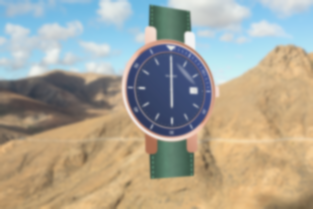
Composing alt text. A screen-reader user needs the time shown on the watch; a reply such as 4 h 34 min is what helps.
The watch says 6 h 00 min
